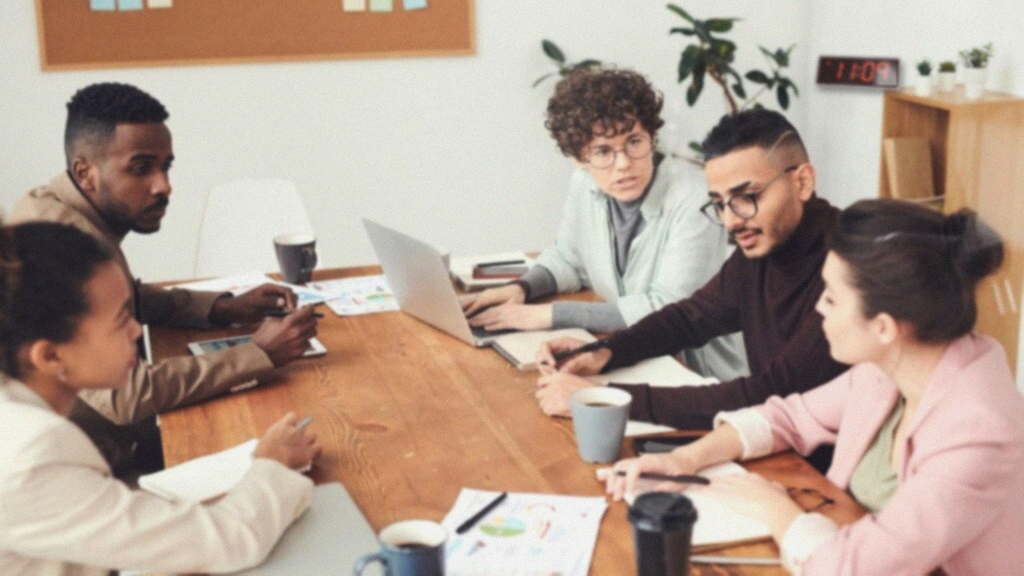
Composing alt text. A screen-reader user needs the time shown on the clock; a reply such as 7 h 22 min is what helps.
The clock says 11 h 09 min
